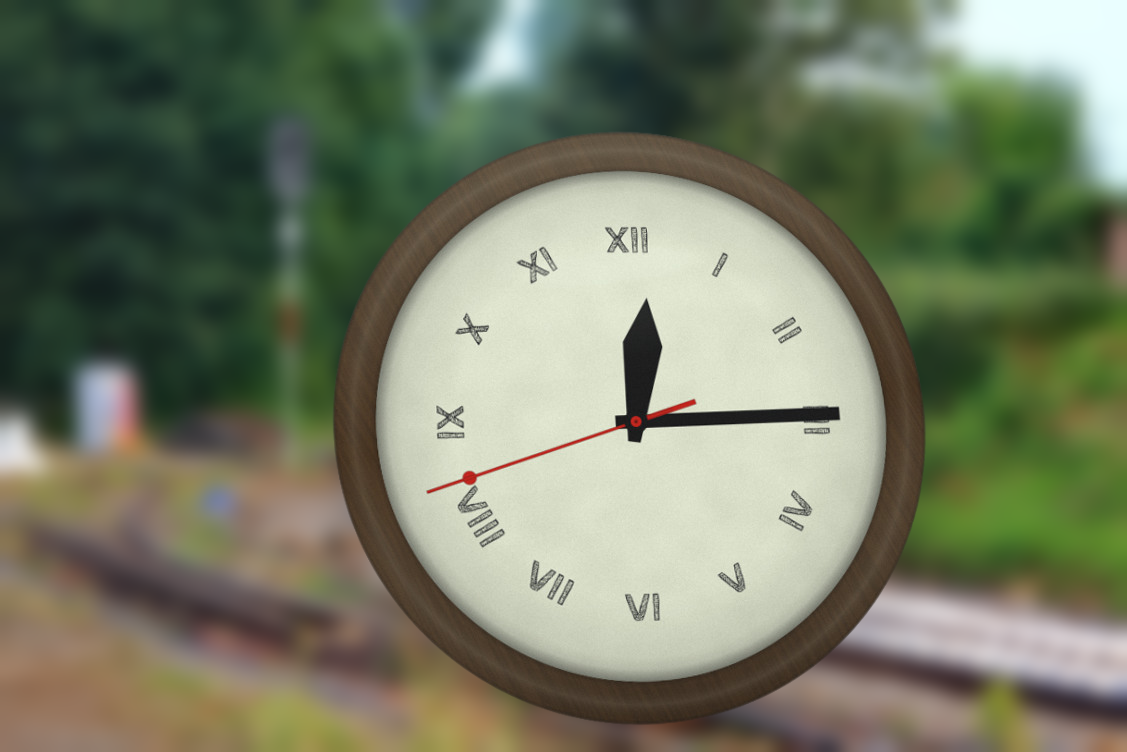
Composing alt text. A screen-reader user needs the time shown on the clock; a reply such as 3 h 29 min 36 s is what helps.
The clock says 12 h 14 min 42 s
